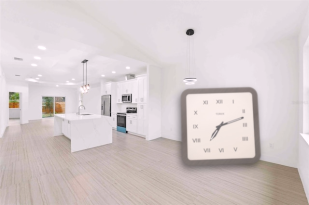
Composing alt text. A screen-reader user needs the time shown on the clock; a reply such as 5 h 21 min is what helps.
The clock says 7 h 12 min
